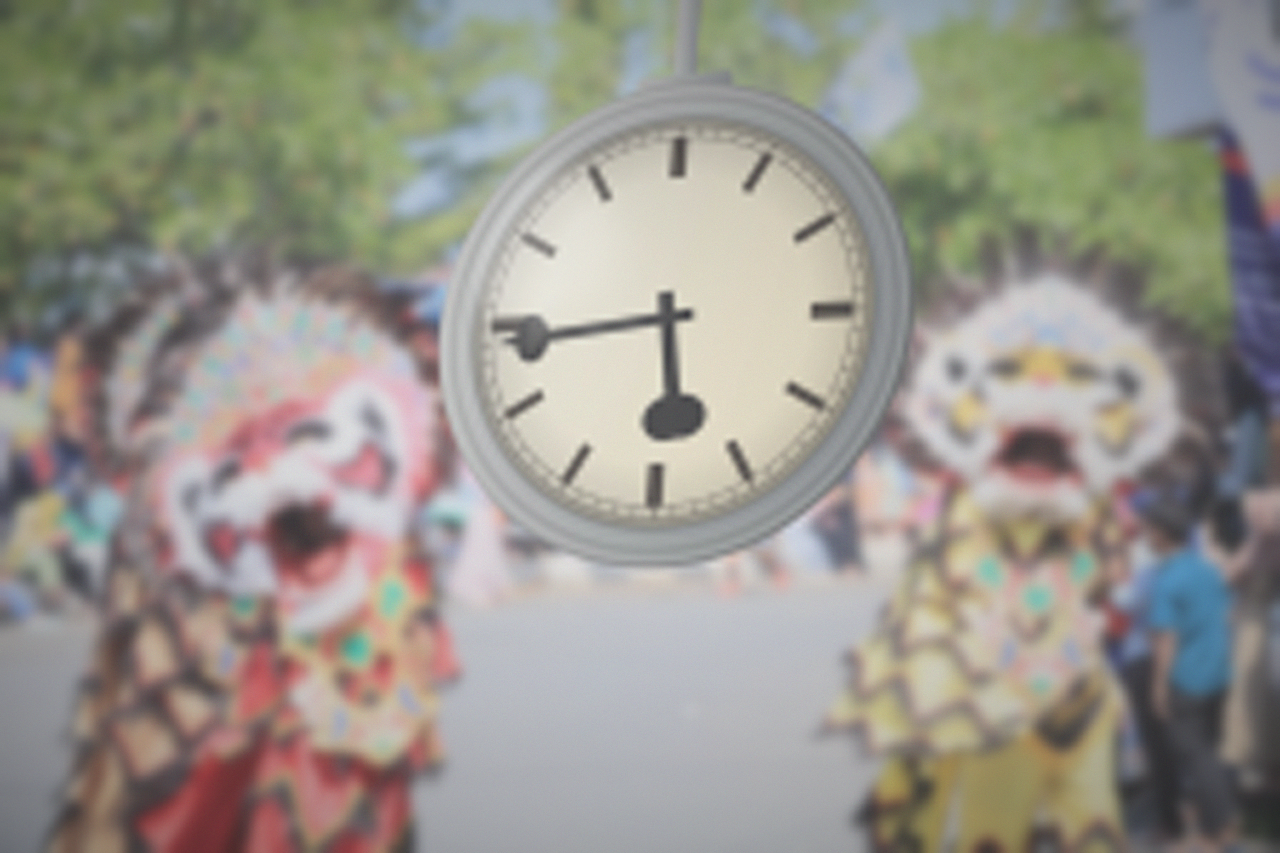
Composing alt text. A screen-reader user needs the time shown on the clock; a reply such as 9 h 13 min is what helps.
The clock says 5 h 44 min
